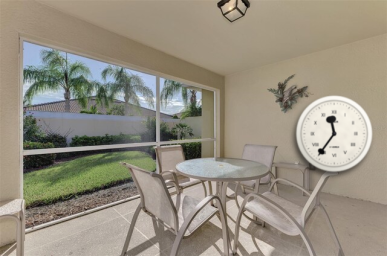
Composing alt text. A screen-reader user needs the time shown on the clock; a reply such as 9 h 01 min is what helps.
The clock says 11 h 36 min
